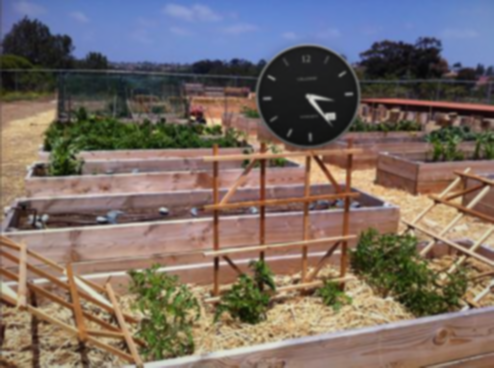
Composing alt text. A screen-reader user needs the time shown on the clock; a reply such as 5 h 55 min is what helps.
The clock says 3 h 24 min
